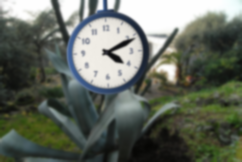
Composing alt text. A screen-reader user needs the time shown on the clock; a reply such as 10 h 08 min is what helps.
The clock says 4 h 11 min
